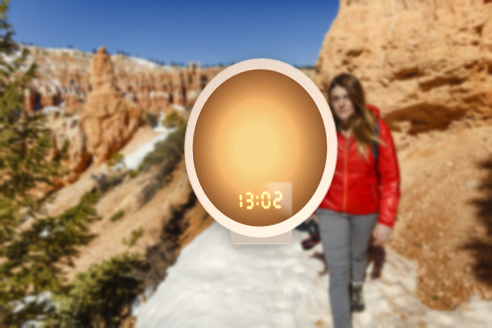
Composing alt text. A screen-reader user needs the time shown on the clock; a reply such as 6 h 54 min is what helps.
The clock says 13 h 02 min
